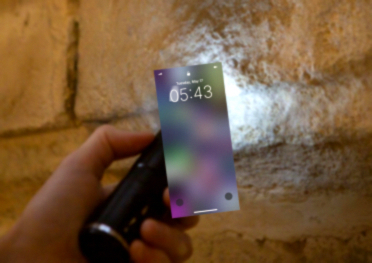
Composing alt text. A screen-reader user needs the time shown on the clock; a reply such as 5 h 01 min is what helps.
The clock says 5 h 43 min
